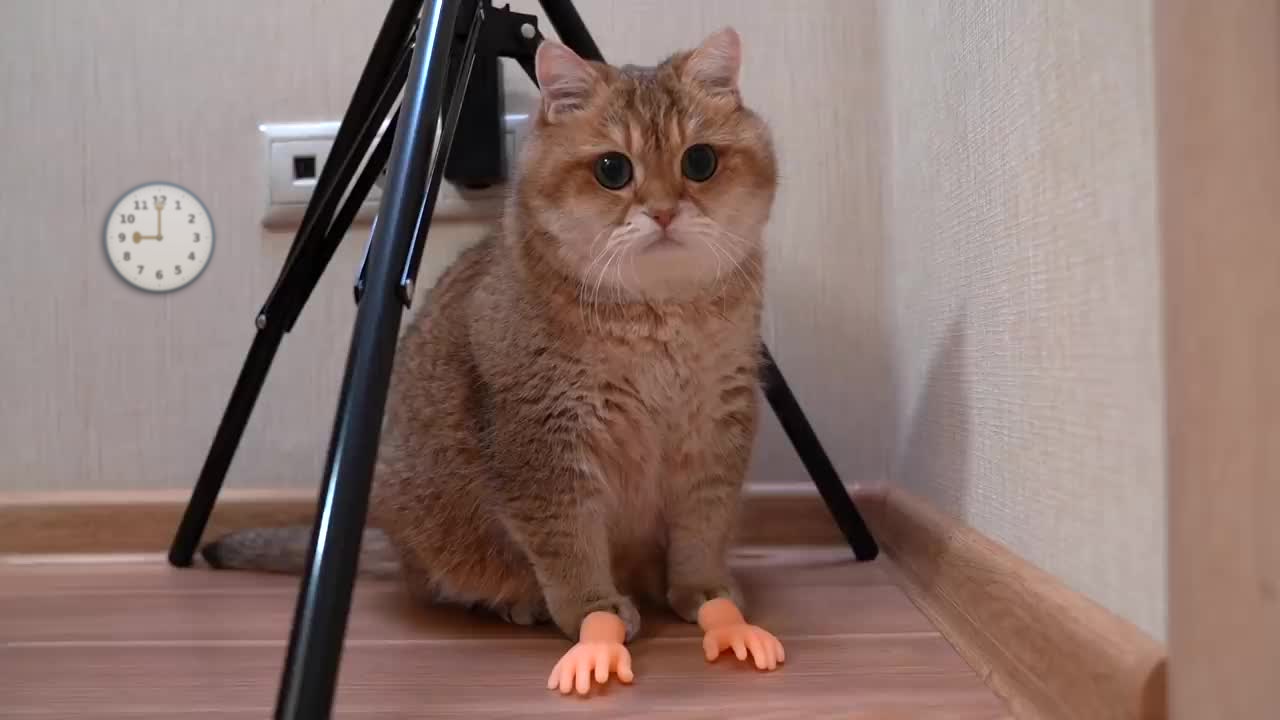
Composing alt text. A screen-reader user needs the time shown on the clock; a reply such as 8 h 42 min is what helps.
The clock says 9 h 00 min
